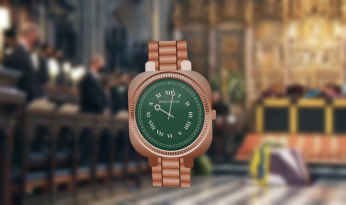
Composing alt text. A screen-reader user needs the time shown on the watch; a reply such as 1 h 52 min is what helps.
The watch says 10 h 02 min
